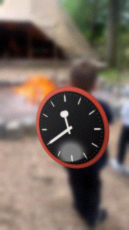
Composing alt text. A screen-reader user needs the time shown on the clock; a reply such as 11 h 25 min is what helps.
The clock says 11 h 40 min
